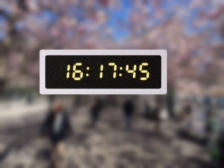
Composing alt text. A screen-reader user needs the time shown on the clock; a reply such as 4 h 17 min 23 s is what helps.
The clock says 16 h 17 min 45 s
